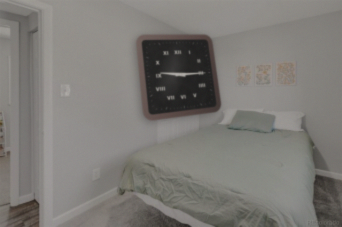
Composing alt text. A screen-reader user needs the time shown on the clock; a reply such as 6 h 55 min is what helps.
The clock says 9 h 15 min
